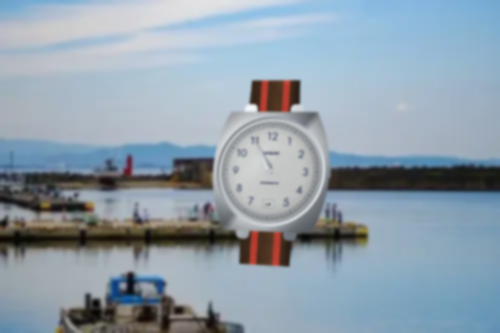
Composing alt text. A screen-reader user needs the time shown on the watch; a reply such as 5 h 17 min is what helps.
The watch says 10 h 55 min
